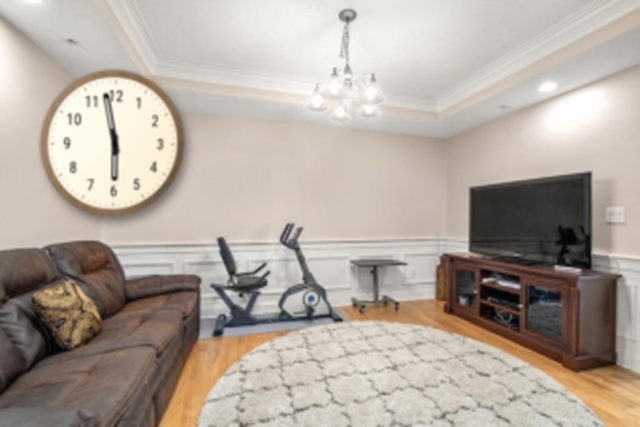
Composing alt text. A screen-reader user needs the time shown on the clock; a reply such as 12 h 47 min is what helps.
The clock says 5 h 58 min
